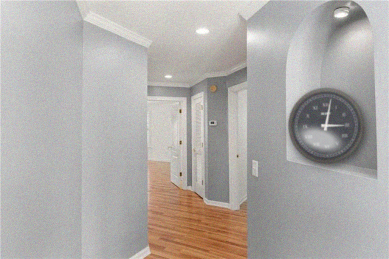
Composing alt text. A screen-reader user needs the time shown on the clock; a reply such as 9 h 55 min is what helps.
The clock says 3 h 02 min
